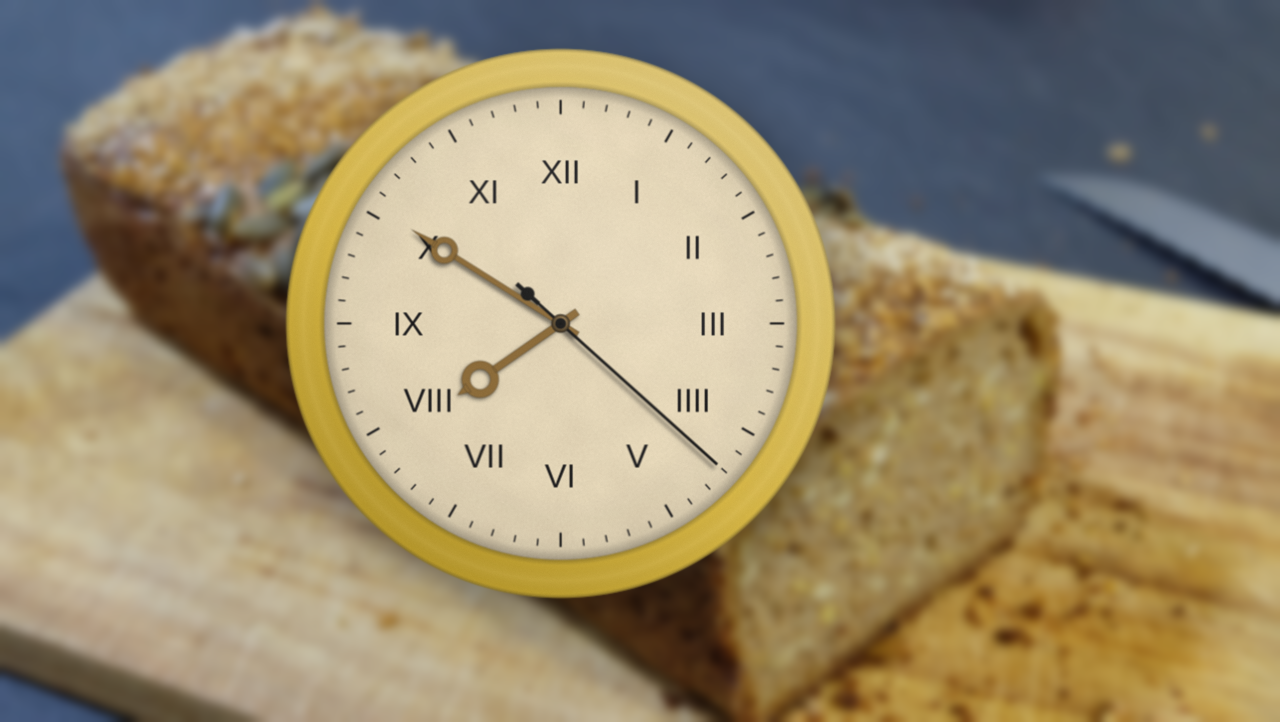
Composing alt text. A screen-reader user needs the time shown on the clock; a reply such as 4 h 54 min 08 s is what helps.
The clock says 7 h 50 min 22 s
